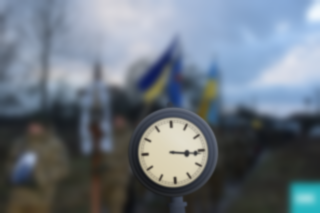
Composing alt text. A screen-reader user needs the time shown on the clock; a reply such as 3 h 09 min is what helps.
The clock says 3 h 16 min
